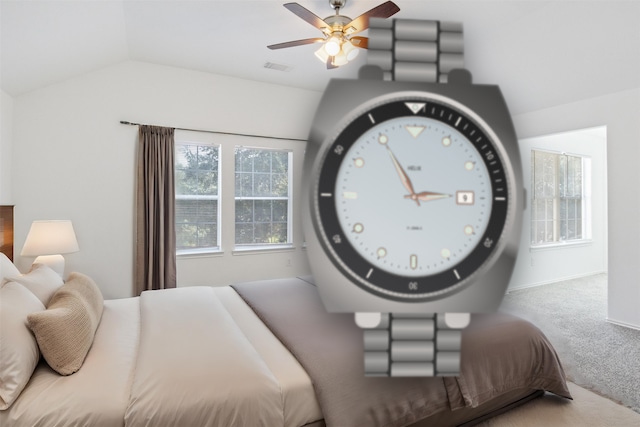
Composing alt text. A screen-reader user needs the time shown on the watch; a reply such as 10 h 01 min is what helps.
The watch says 2 h 55 min
